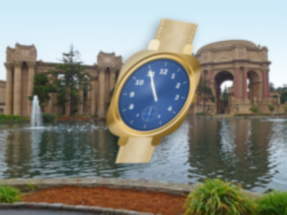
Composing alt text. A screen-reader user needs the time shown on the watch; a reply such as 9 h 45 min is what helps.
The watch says 10 h 55 min
